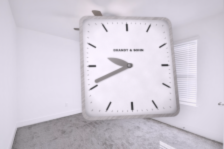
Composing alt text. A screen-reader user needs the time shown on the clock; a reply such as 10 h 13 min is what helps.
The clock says 9 h 41 min
